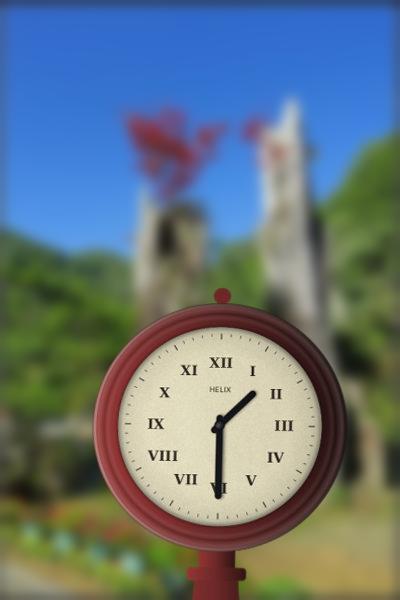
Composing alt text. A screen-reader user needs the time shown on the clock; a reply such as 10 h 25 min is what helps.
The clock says 1 h 30 min
